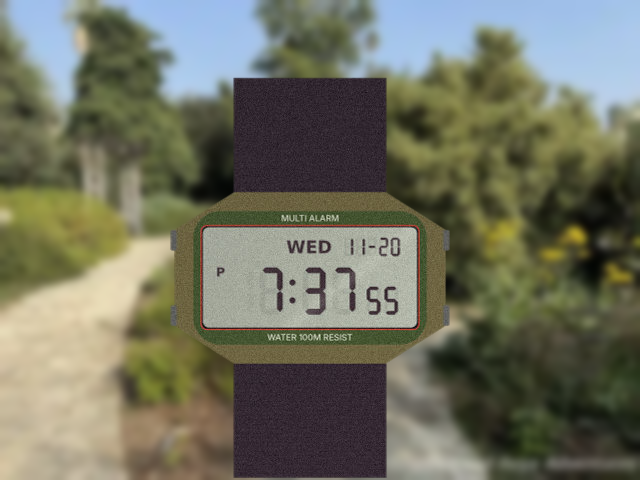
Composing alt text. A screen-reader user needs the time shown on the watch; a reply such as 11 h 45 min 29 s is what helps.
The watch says 7 h 37 min 55 s
